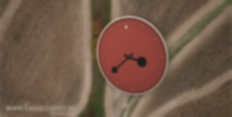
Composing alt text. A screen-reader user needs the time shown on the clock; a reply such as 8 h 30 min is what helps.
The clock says 3 h 39 min
